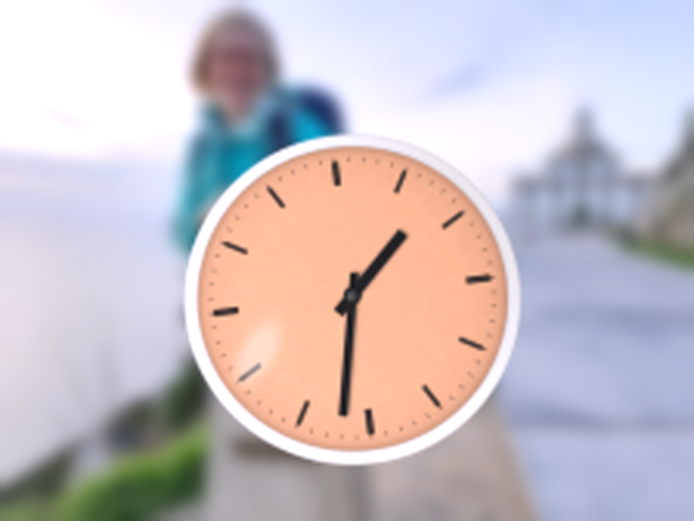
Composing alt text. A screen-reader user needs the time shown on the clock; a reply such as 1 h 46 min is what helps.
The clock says 1 h 32 min
